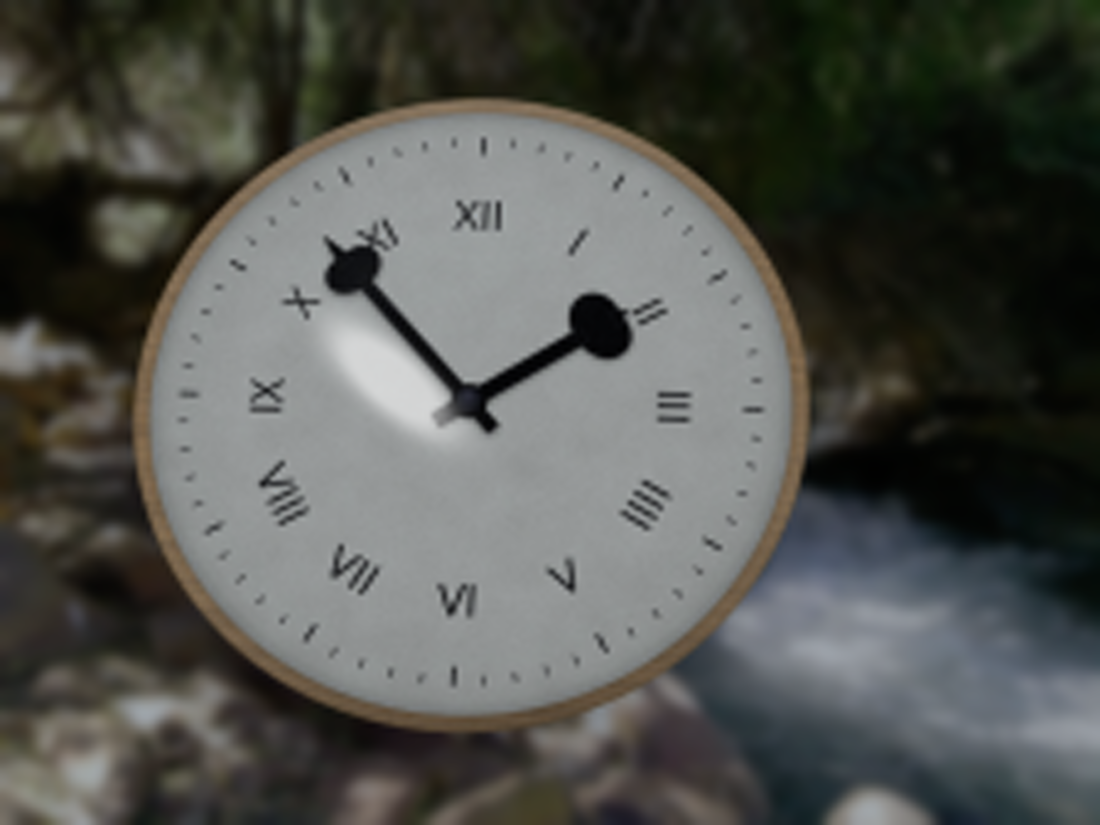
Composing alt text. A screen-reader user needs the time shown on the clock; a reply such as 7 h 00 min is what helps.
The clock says 1 h 53 min
